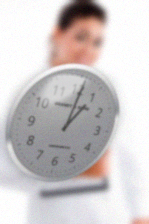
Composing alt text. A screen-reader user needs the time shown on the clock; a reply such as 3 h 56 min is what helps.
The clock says 1 h 01 min
